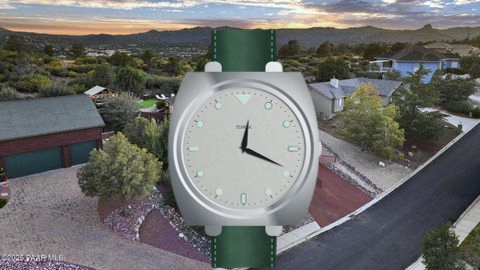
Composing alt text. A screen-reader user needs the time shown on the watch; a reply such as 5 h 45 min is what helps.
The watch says 12 h 19 min
